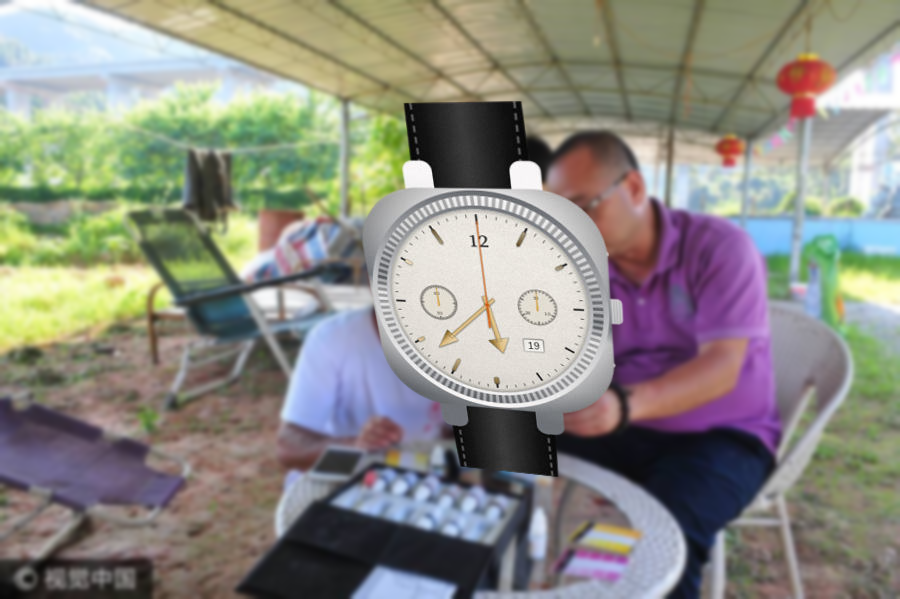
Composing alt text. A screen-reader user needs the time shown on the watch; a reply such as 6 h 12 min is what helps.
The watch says 5 h 38 min
